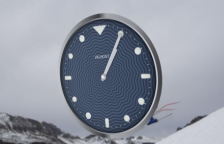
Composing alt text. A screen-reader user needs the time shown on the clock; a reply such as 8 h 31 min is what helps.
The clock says 1 h 05 min
